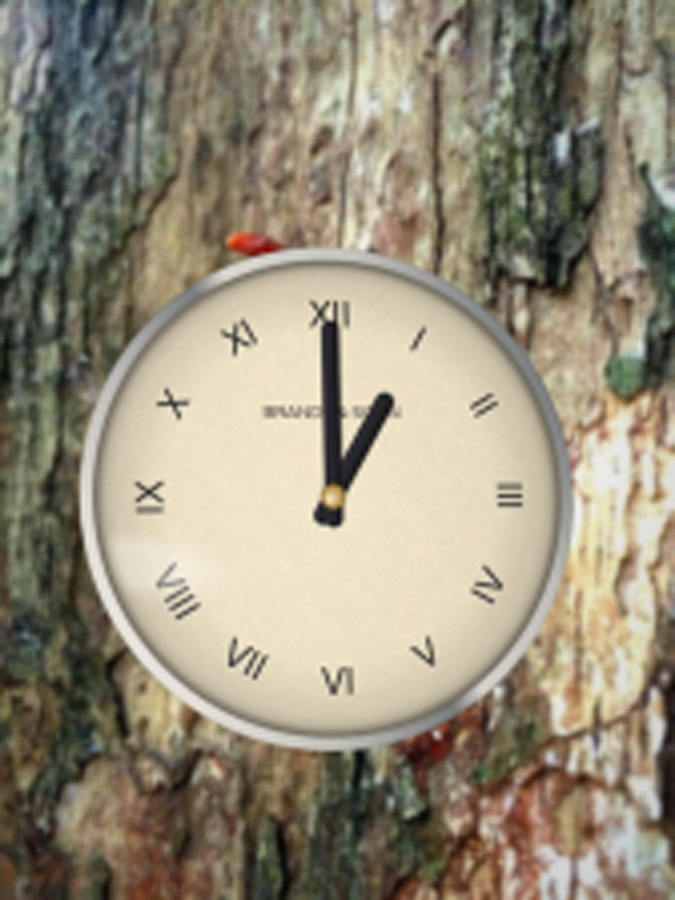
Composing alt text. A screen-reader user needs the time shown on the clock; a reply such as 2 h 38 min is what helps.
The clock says 1 h 00 min
